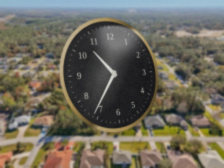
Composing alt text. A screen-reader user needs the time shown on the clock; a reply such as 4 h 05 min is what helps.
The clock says 10 h 36 min
